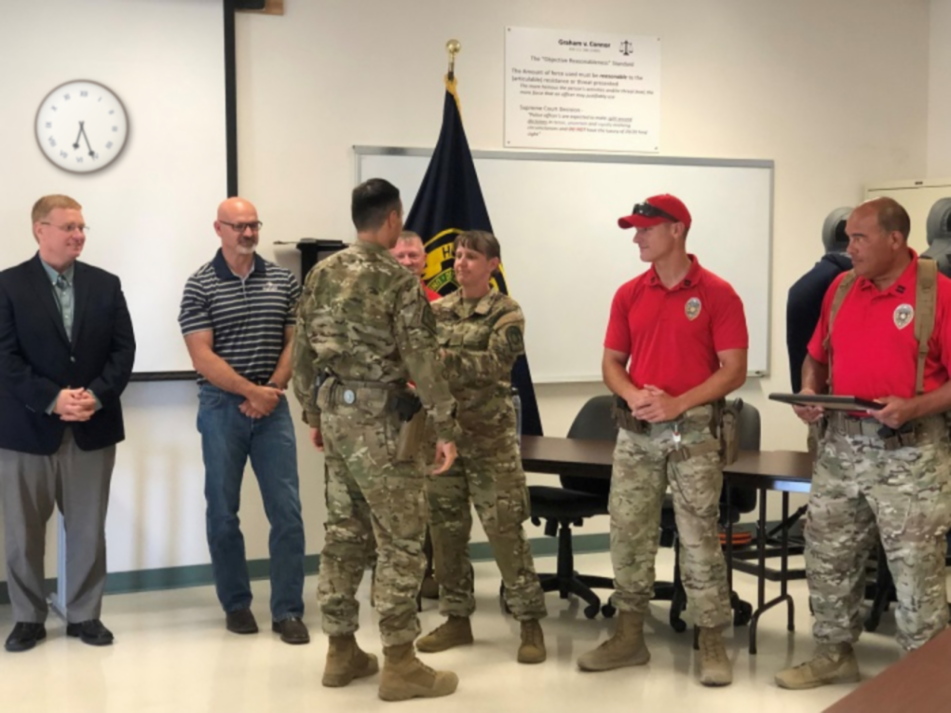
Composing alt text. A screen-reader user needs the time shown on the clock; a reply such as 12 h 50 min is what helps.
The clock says 6 h 26 min
